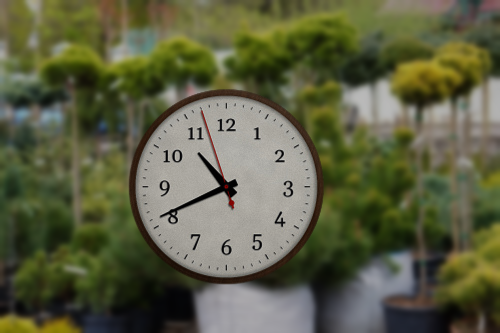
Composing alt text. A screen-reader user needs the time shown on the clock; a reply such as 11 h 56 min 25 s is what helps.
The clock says 10 h 40 min 57 s
